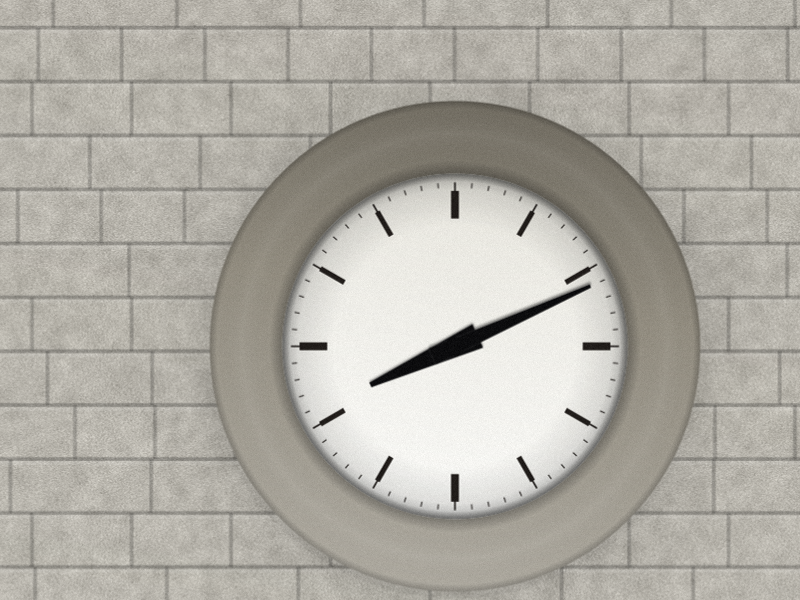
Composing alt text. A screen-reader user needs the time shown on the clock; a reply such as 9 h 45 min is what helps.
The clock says 8 h 11 min
